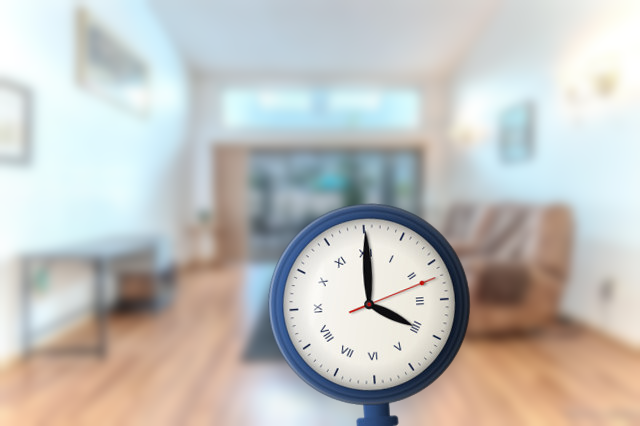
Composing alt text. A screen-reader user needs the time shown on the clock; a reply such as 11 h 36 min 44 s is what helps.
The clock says 4 h 00 min 12 s
